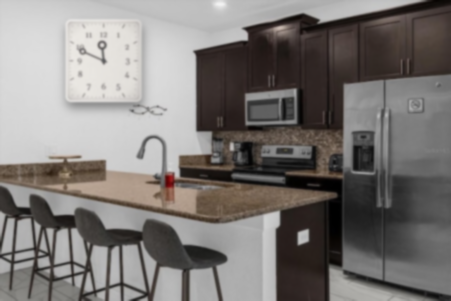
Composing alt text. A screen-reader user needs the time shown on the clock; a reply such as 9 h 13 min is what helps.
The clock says 11 h 49 min
